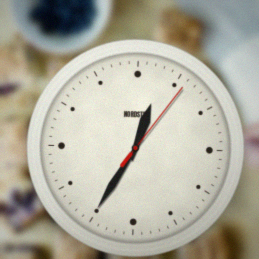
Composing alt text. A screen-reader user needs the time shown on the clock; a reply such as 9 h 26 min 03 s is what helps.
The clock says 12 h 35 min 06 s
